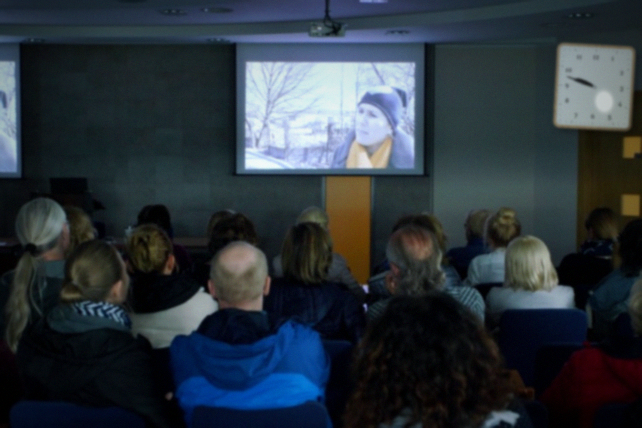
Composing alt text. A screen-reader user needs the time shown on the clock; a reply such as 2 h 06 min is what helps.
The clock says 9 h 48 min
